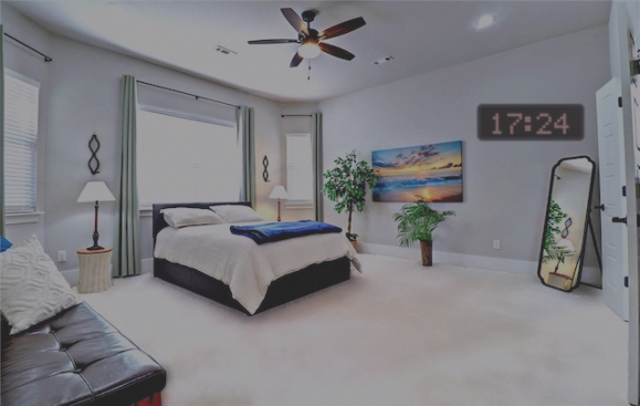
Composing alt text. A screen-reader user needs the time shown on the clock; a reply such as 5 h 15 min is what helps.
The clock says 17 h 24 min
